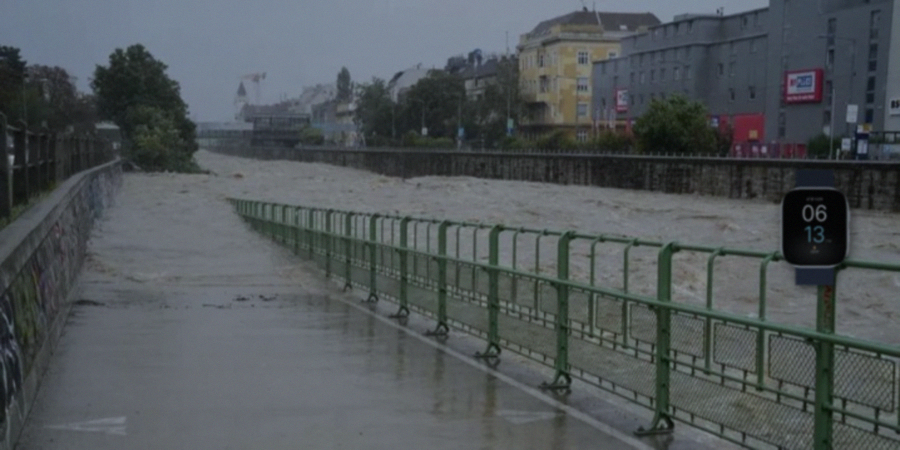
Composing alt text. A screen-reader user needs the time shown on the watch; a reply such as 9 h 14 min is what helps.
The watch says 6 h 13 min
